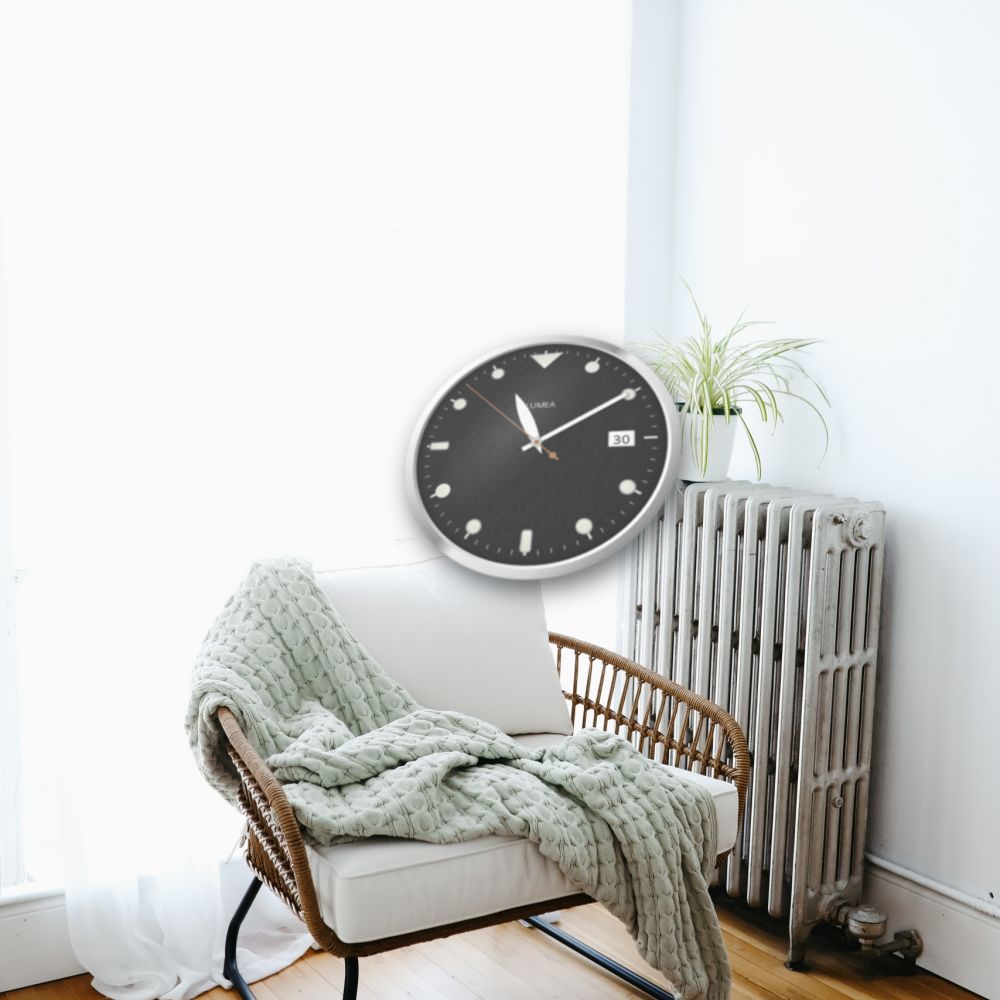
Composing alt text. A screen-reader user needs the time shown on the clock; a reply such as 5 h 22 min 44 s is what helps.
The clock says 11 h 09 min 52 s
